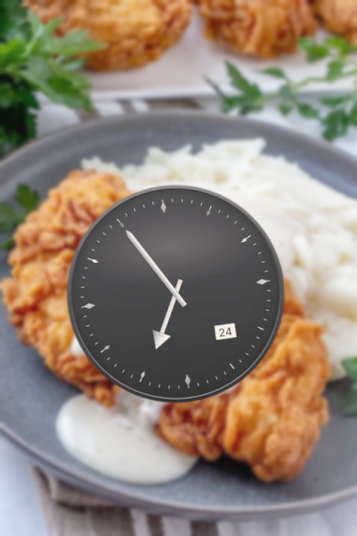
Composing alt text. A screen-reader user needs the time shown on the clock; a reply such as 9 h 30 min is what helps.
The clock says 6 h 55 min
